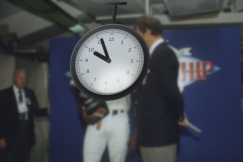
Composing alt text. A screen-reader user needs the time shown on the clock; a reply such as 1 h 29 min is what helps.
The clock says 9 h 56 min
